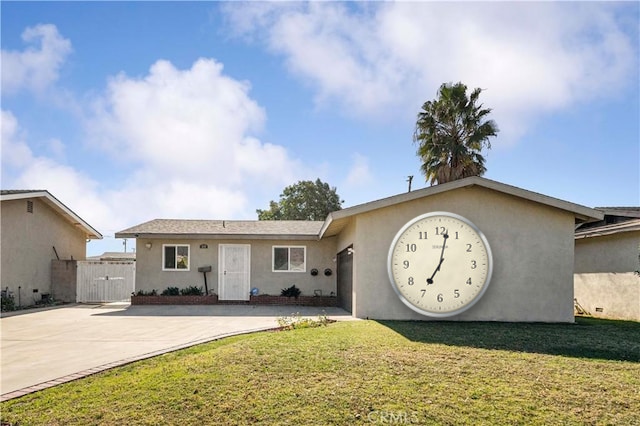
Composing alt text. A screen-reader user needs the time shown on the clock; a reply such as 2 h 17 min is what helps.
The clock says 7 h 02 min
